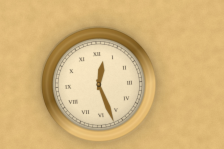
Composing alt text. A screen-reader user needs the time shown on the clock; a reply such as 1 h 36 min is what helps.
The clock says 12 h 27 min
